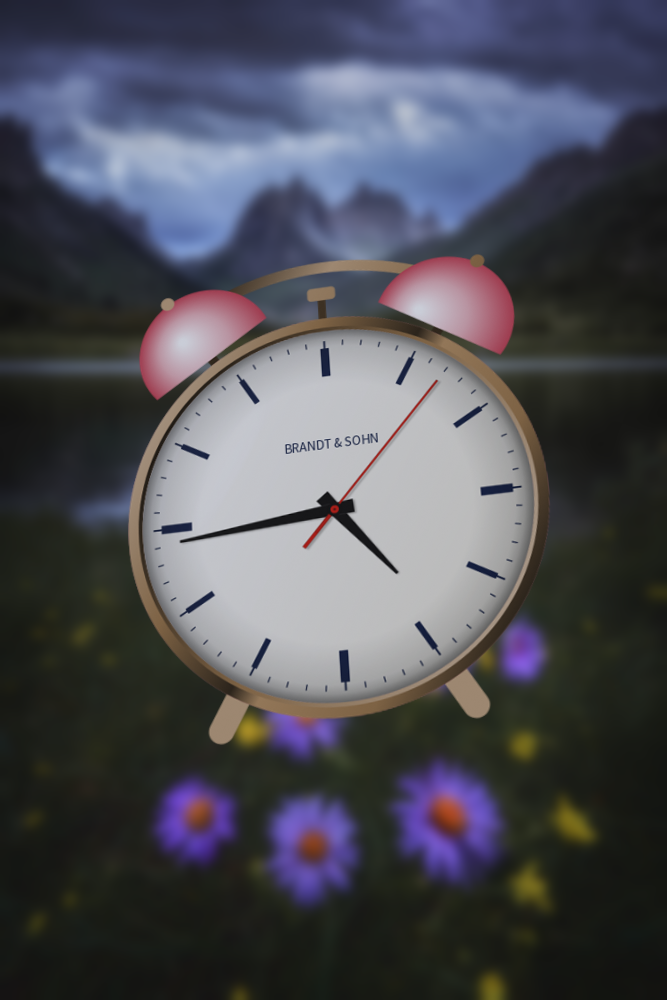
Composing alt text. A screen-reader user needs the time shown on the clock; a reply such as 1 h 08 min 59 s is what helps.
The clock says 4 h 44 min 07 s
